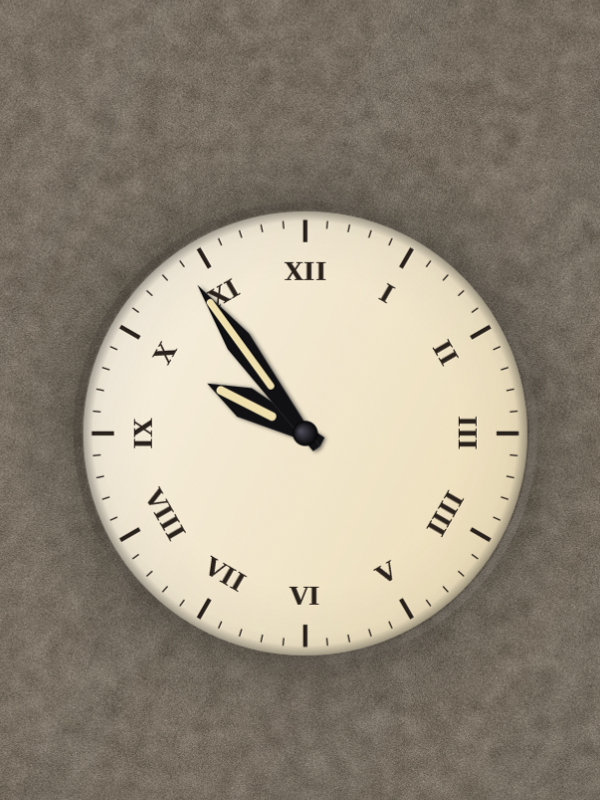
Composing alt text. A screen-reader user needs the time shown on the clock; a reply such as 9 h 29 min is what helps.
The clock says 9 h 54 min
